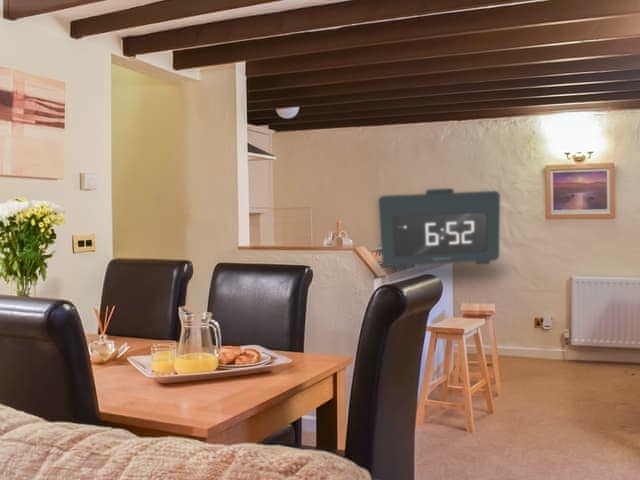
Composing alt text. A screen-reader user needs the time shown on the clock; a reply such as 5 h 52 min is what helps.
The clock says 6 h 52 min
